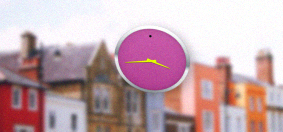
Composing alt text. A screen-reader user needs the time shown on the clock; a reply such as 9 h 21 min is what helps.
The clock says 3 h 44 min
